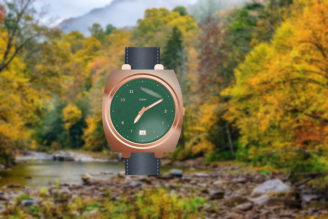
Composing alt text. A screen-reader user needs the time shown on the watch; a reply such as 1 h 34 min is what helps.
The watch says 7 h 10 min
